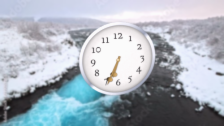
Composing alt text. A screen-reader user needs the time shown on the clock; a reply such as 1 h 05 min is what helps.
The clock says 6 h 34 min
